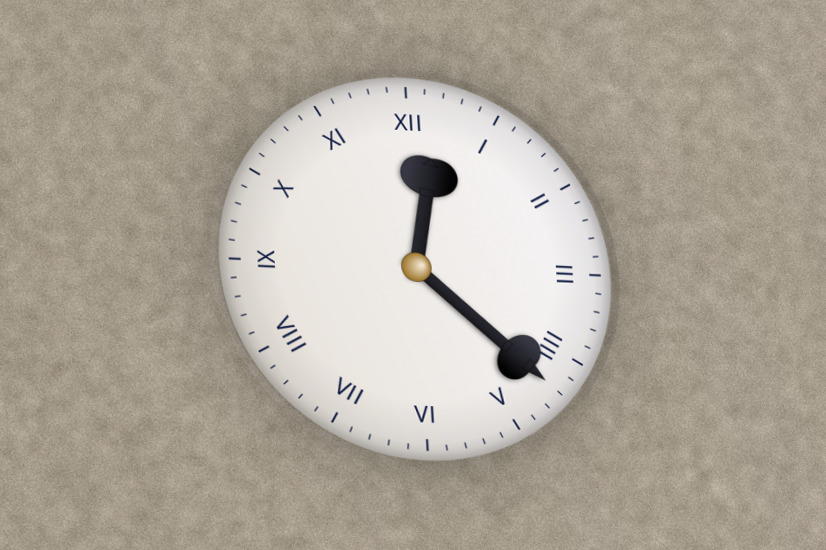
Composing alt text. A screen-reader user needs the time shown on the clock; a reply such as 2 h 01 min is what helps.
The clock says 12 h 22 min
